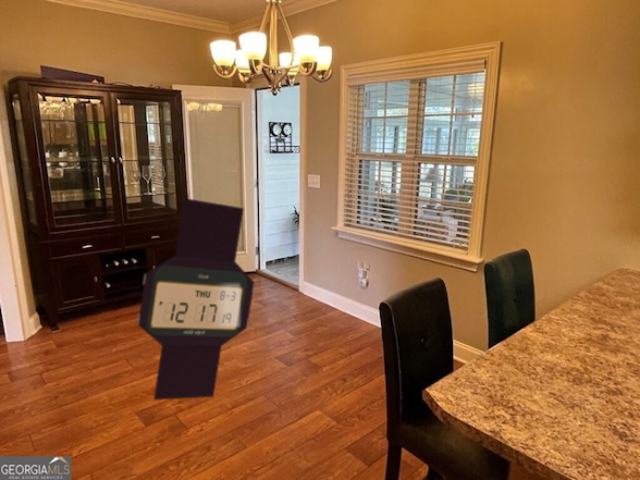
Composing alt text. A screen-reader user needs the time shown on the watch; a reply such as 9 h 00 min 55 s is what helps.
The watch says 12 h 17 min 19 s
